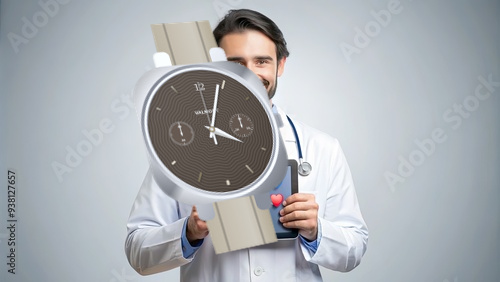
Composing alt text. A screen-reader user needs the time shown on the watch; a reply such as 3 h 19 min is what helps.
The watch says 4 h 04 min
